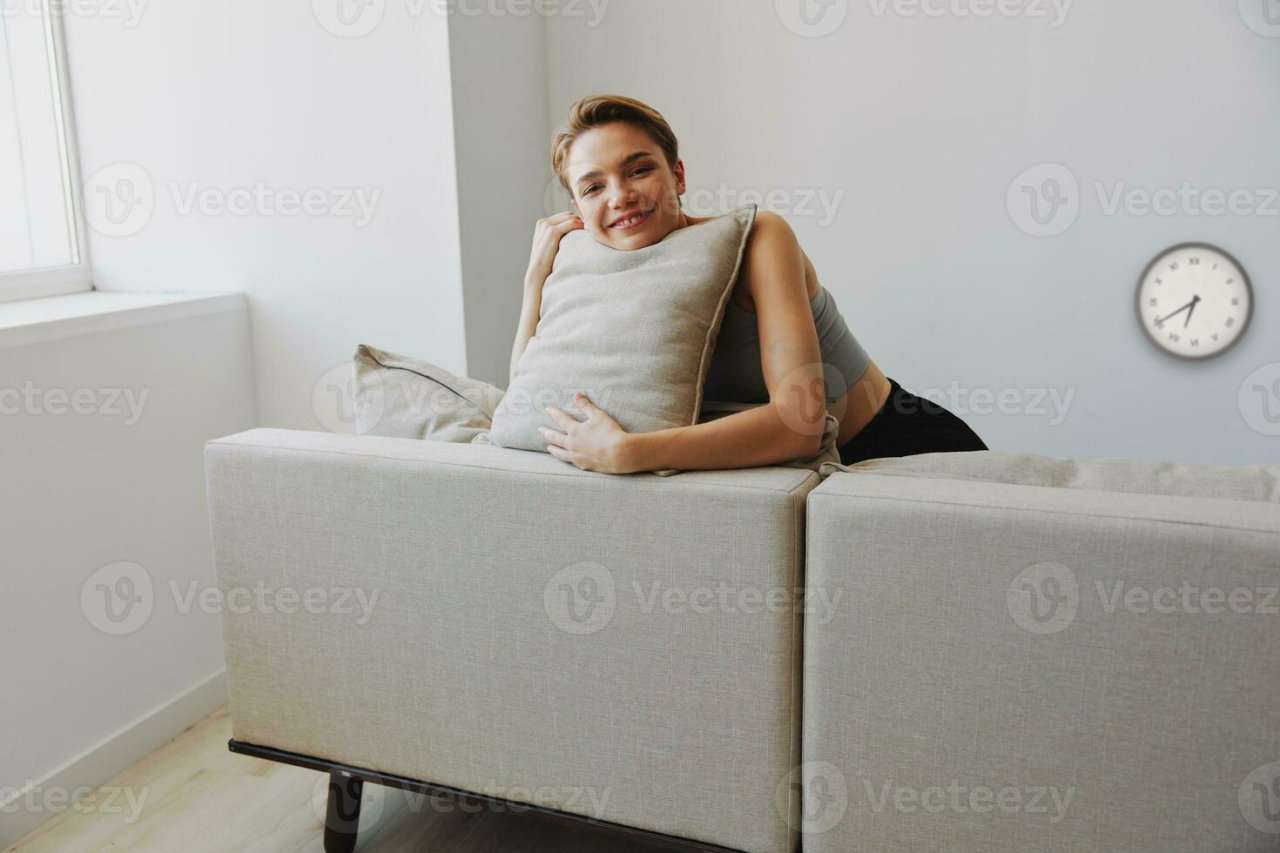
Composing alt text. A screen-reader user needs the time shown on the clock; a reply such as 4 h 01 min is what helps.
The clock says 6 h 40 min
